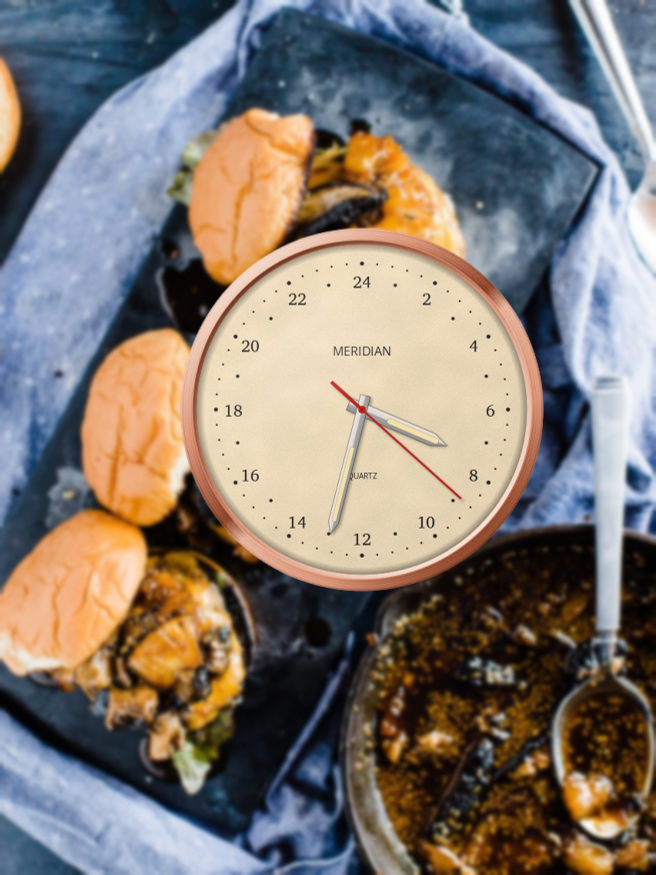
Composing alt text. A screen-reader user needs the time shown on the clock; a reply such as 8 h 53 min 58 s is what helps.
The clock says 7 h 32 min 22 s
